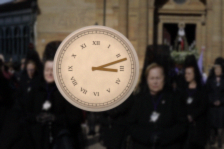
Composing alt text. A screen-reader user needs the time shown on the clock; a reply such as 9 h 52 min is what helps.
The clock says 3 h 12 min
